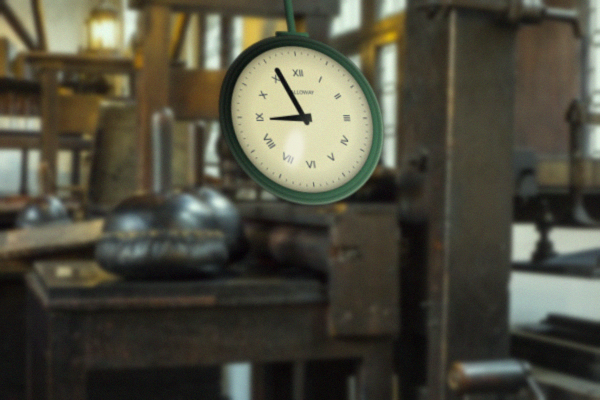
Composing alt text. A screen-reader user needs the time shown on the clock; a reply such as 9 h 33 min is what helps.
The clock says 8 h 56 min
